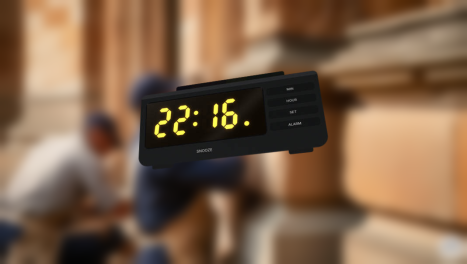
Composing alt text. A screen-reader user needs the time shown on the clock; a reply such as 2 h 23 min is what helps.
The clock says 22 h 16 min
